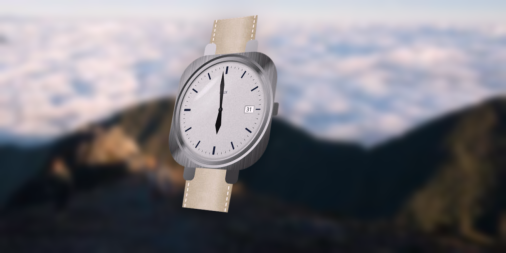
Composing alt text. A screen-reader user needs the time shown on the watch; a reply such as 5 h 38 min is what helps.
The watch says 5 h 59 min
